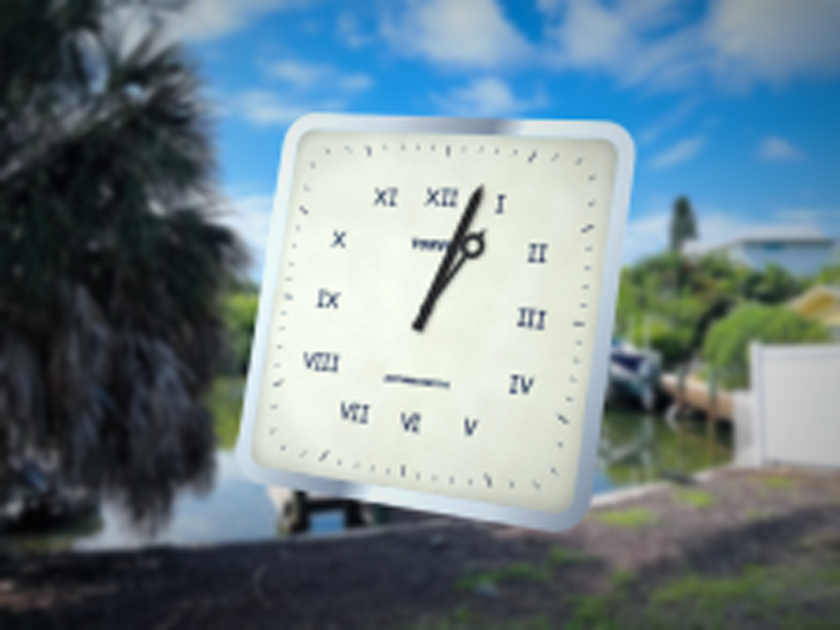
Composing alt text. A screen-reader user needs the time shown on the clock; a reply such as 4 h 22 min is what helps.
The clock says 1 h 03 min
